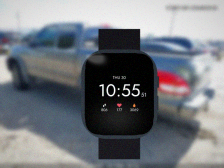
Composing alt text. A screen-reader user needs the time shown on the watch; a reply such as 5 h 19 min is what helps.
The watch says 10 h 55 min
